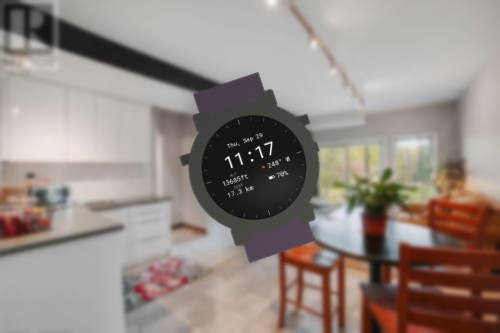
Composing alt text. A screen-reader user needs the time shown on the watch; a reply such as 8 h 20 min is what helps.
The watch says 11 h 17 min
